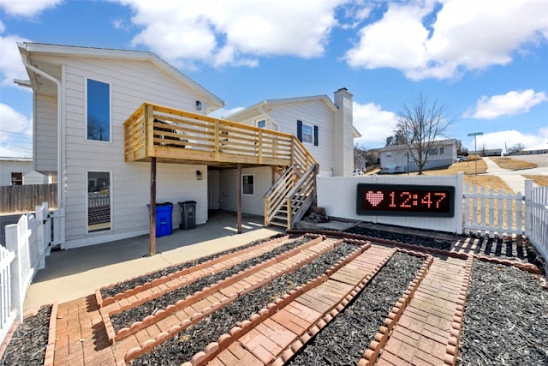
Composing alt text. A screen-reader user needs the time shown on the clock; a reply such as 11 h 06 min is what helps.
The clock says 12 h 47 min
